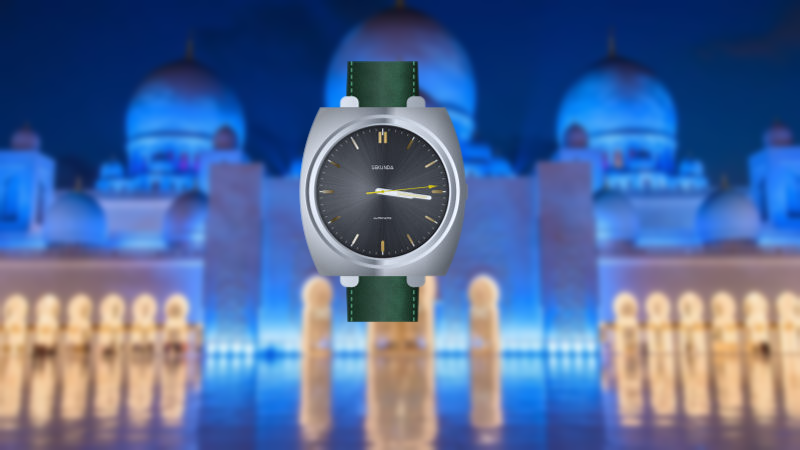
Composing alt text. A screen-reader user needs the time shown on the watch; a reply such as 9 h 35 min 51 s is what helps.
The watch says 3 h 16 min 14 s
